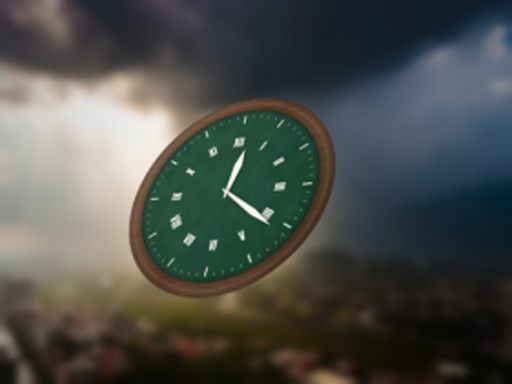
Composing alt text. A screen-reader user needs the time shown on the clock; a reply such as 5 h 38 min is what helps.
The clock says 12 h 21 min
